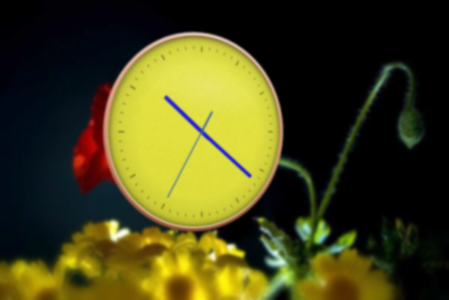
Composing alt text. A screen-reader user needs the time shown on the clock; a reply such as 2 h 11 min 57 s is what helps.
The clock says 10 h 21 min 35 s
